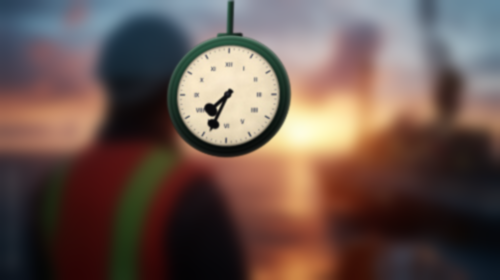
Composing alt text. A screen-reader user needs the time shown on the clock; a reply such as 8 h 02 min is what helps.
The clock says 7 h 34 min
